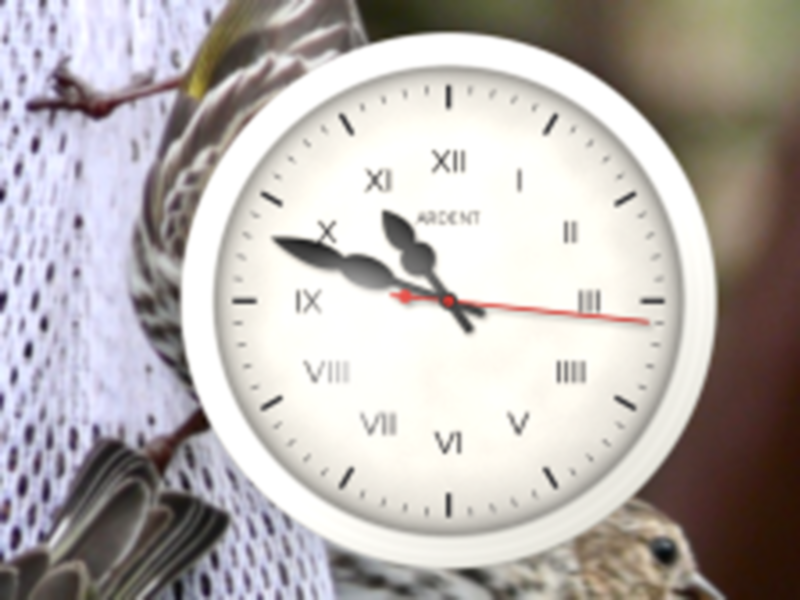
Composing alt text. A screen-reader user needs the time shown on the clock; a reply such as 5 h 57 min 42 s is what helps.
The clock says 10 h 48 min 16 s
